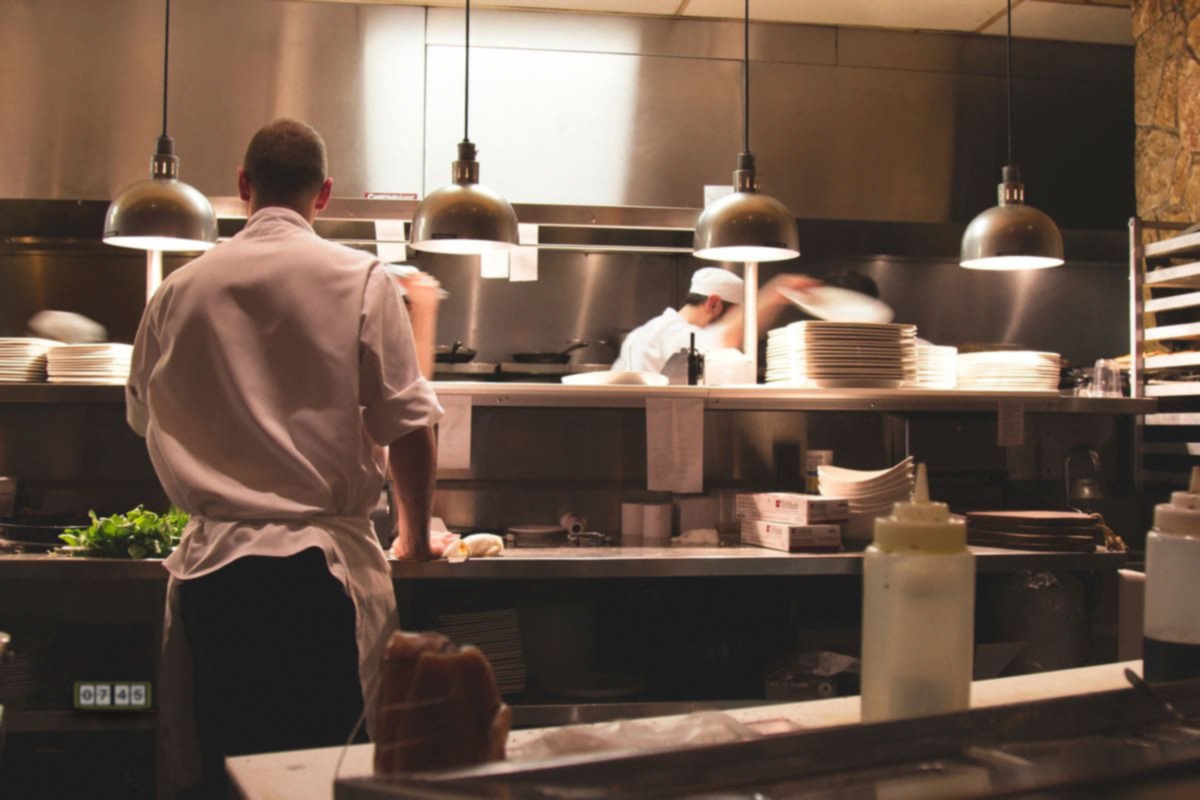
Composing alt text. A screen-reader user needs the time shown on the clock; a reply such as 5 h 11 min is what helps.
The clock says 7 h 45 min
